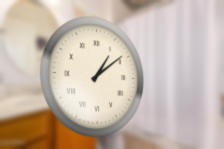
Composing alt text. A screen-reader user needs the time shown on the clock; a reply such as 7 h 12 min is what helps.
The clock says 1 h 09 min
